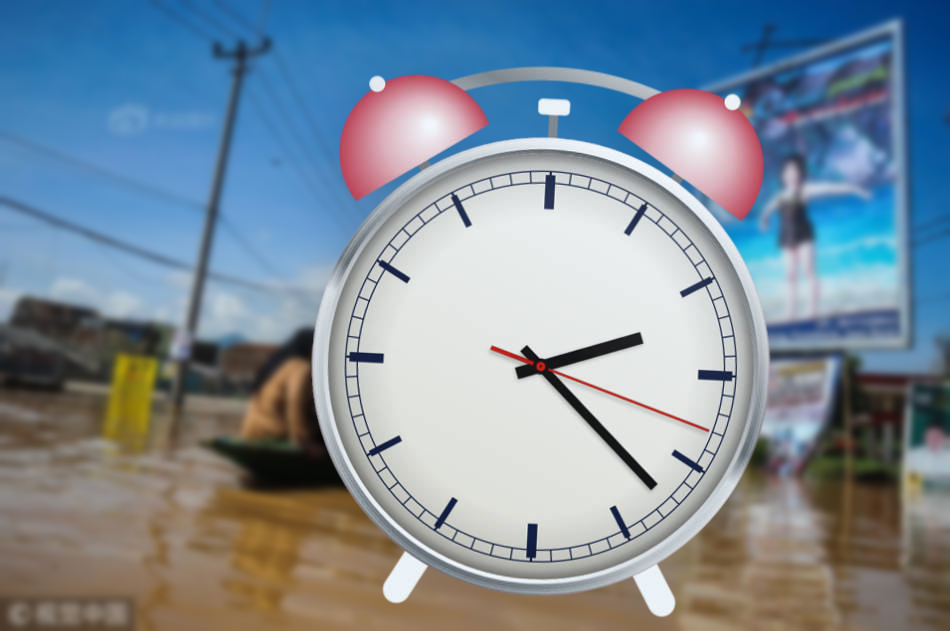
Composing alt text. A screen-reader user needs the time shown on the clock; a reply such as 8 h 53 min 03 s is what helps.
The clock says 2 h 22 min 18 s
